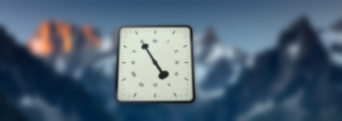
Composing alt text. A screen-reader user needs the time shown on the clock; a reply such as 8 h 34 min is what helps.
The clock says 4 h 55 min
